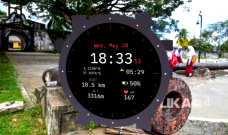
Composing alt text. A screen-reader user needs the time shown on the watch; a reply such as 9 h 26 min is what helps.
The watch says 18 h 33 min
